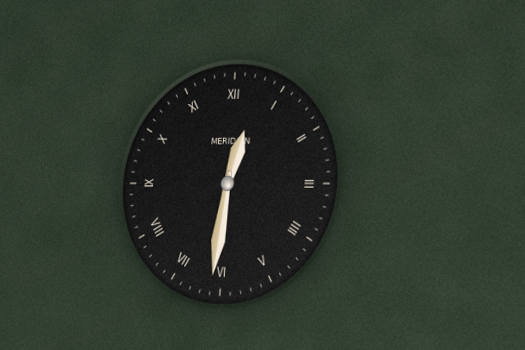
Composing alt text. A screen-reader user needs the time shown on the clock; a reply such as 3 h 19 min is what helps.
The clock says 12 h 31 min
